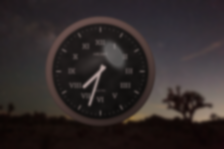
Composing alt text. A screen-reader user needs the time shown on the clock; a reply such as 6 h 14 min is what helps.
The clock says 7 h 33 min
